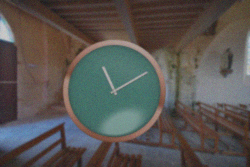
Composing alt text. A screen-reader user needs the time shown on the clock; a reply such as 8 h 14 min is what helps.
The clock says 11 h 10 min
